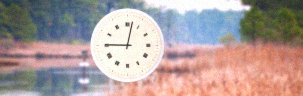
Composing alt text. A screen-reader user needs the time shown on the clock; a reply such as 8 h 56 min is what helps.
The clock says 9 h 02 min
